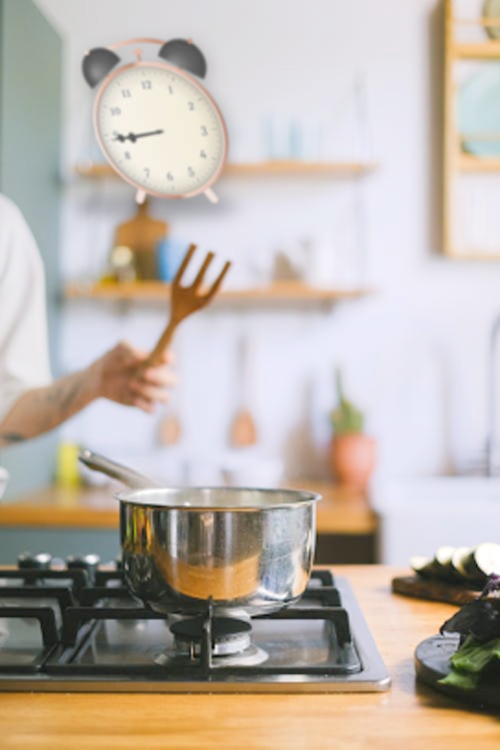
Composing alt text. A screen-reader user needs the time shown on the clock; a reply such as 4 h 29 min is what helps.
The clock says 8 h 44 min
